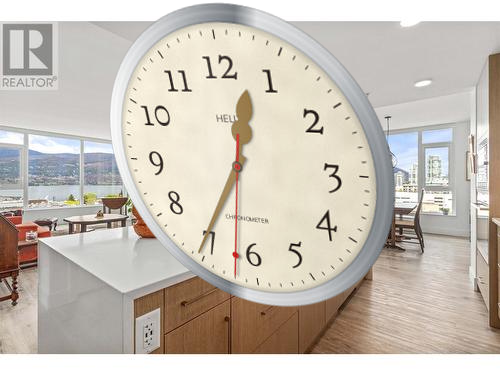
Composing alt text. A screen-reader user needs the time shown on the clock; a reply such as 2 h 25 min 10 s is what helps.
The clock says 12 h 35 min 32 s
